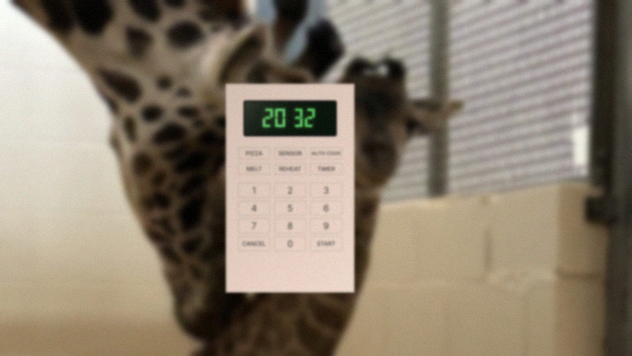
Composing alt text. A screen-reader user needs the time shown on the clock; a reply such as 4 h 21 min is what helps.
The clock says 20 h 32 min
